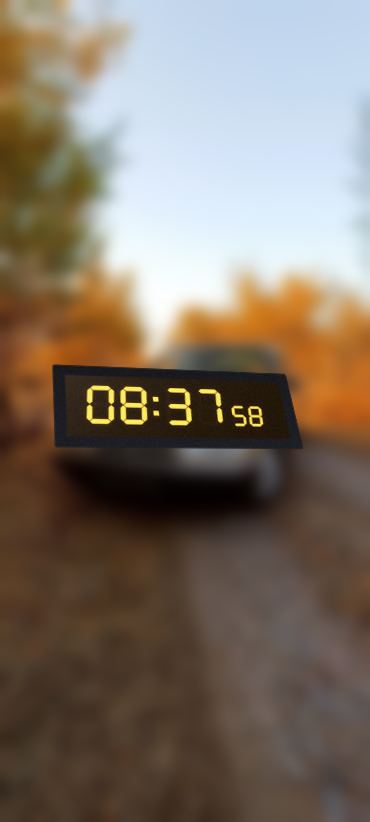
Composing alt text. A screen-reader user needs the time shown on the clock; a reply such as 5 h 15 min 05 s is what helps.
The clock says 8 h 37 min 58 s
